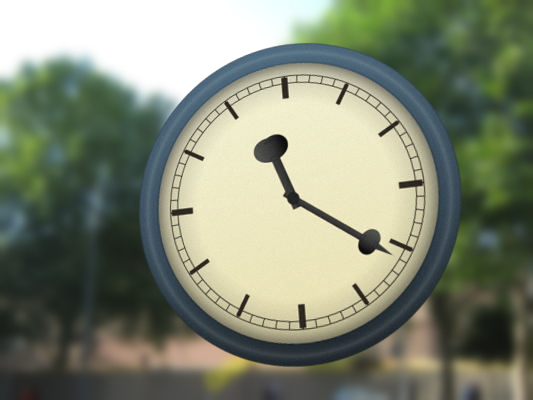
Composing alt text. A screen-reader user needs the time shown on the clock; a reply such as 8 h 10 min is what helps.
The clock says 11 h 21 min
